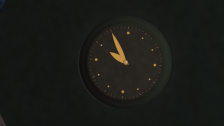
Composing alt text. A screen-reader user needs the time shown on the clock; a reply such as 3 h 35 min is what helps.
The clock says 9 h 55 min
